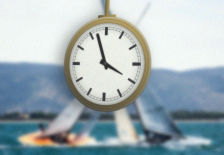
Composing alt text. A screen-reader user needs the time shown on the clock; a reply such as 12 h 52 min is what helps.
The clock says 3 h 57 min
